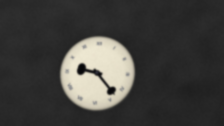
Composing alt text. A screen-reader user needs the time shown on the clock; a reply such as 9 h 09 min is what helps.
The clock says 9 h 23 min
